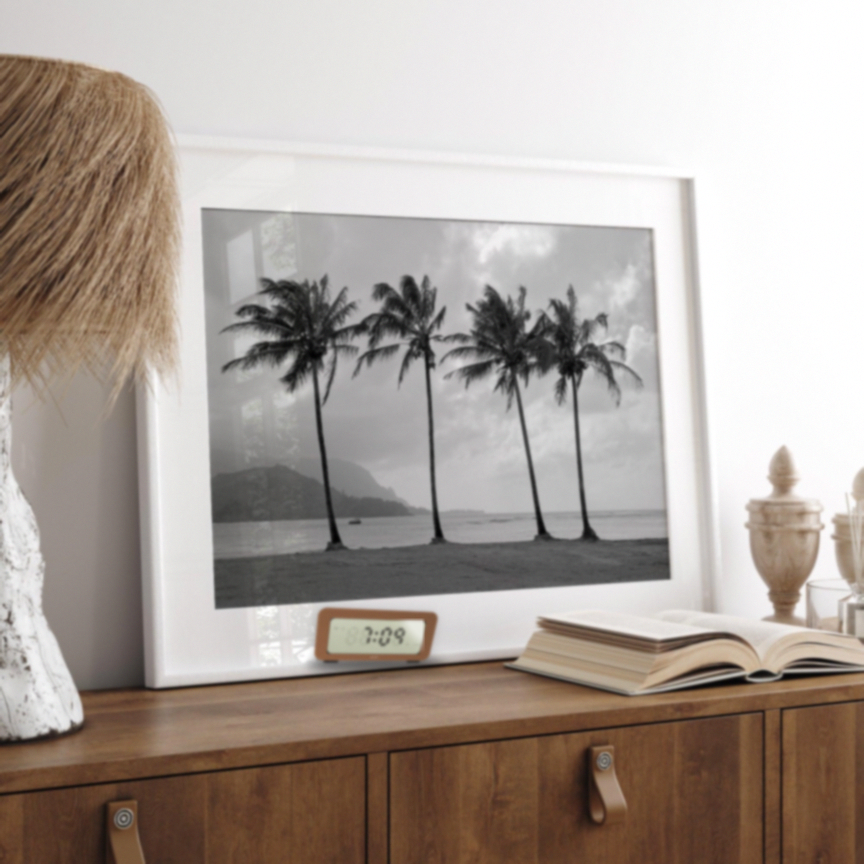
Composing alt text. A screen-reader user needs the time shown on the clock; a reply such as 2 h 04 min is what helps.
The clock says 7 h 09 min
